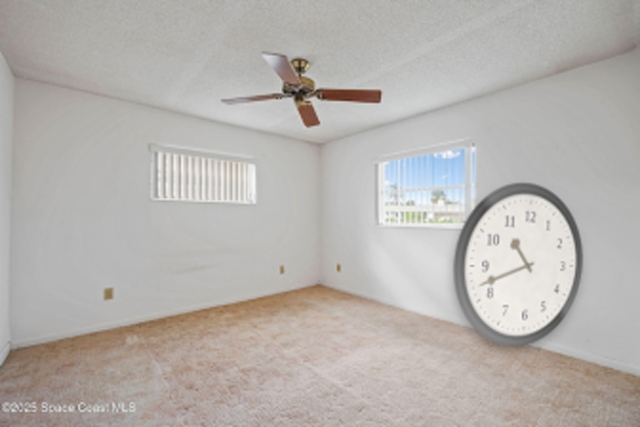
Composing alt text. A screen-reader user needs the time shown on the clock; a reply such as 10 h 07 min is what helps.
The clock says 10 h 42 min
